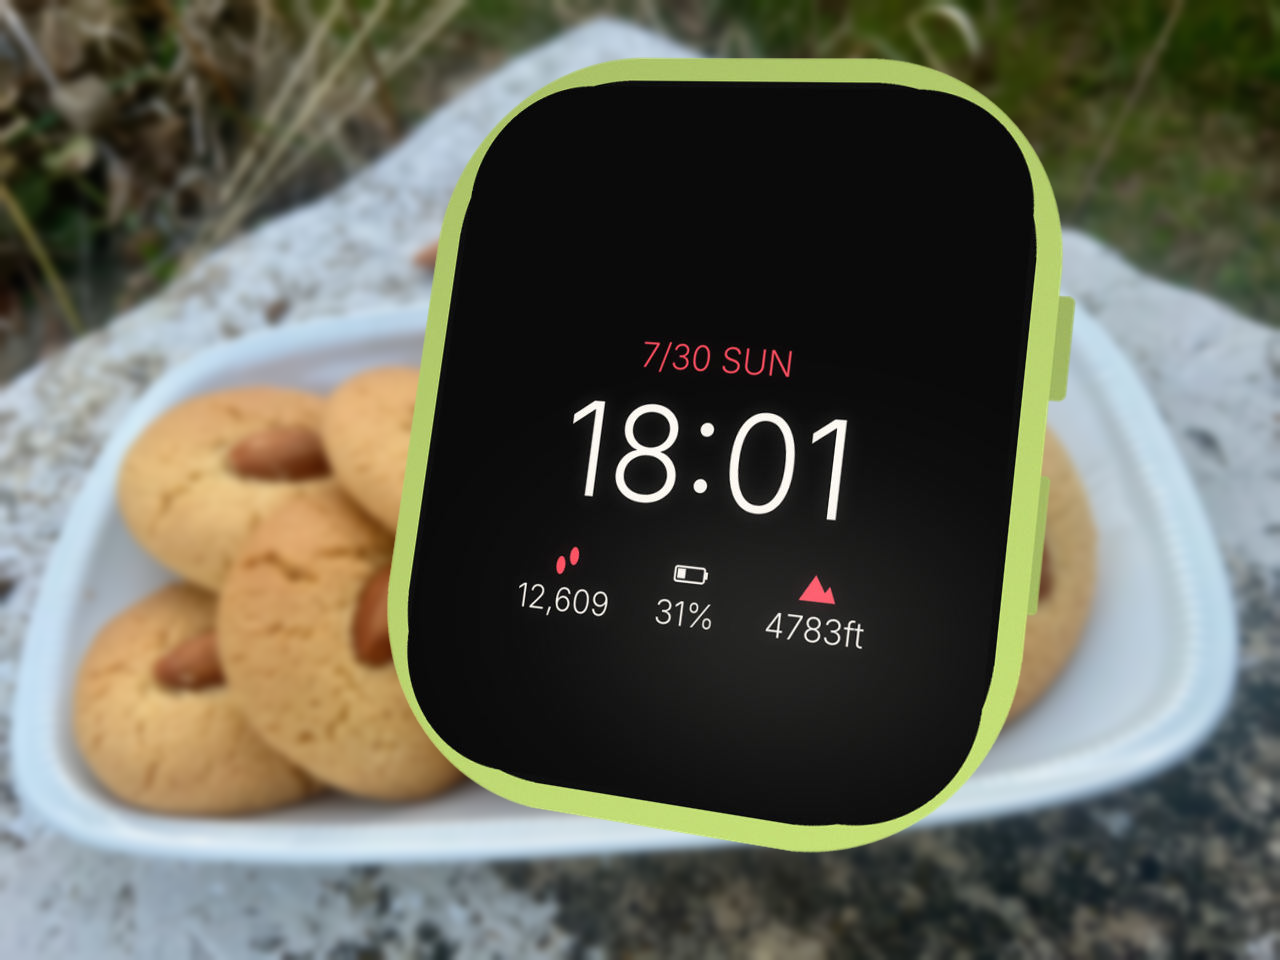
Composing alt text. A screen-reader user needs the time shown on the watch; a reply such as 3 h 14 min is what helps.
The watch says 18 h 01 min
